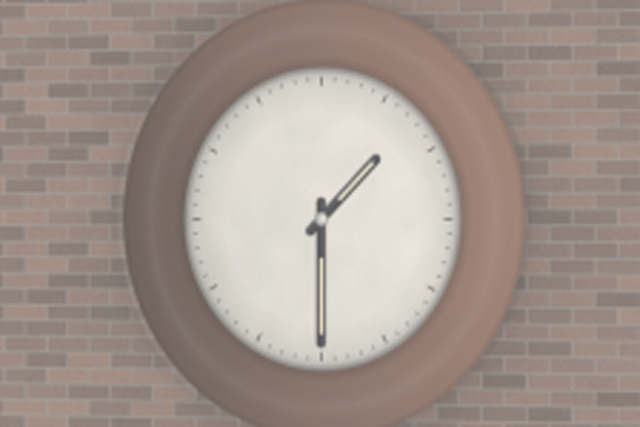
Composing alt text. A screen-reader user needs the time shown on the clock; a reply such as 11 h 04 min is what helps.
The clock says 1 h 30 min
